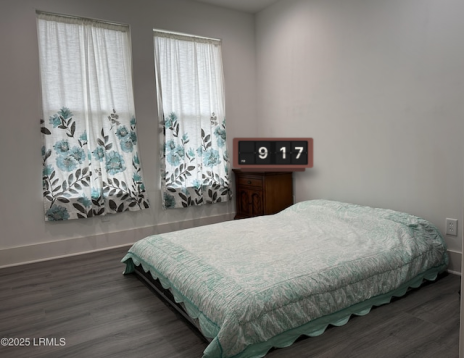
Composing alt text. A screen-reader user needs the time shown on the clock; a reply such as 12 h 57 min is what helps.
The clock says 9 h 17 min
